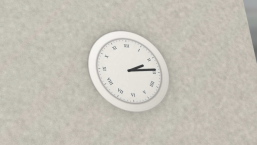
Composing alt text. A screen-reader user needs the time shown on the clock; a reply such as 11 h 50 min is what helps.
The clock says 2 h 14 min
